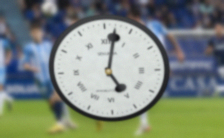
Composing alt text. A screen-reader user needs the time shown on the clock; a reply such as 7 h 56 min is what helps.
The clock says 5 h 02 min
